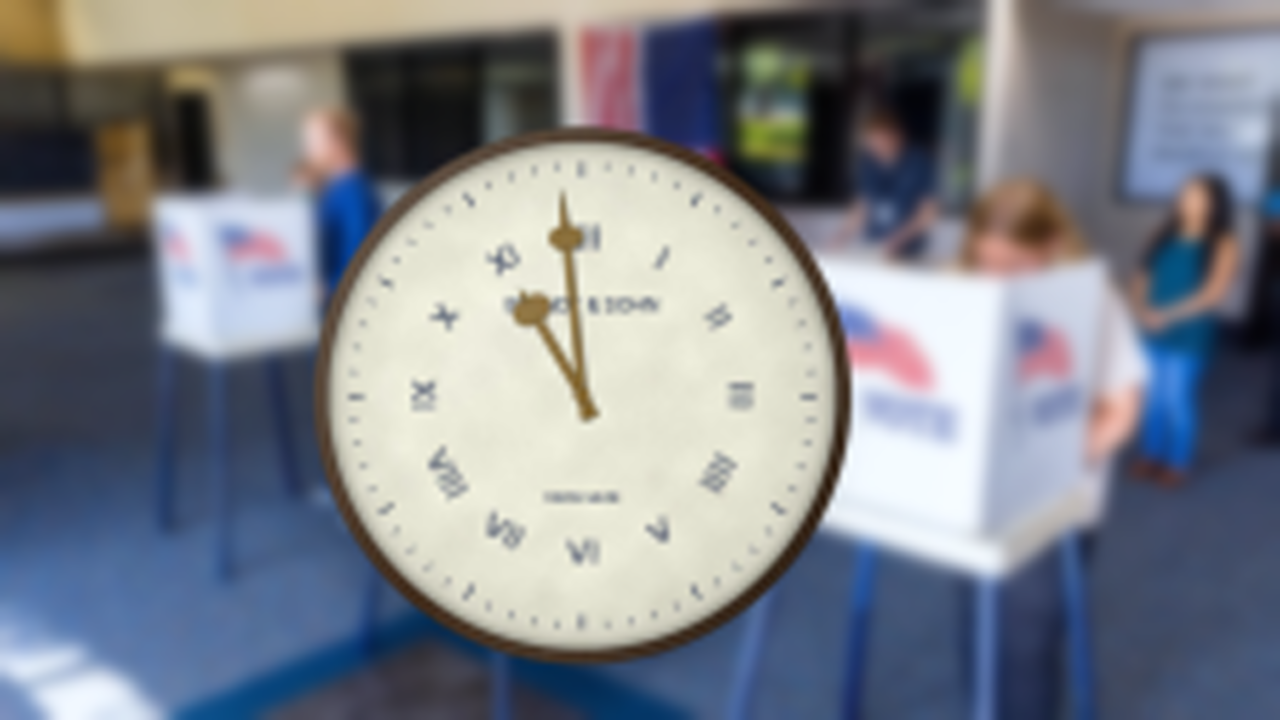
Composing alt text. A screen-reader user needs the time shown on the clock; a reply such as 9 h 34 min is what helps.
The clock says 10 h 59 min
